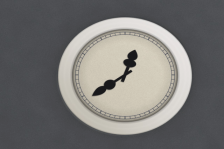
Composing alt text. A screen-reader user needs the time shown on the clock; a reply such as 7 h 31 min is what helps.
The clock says 12 h 39 min
